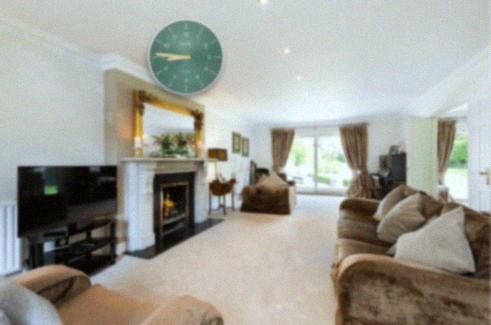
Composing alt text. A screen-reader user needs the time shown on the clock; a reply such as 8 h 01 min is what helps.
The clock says 8 h 46 min
